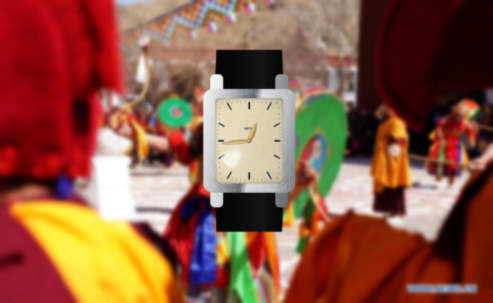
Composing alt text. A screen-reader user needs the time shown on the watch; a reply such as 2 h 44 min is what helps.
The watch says 12 h 44 min
